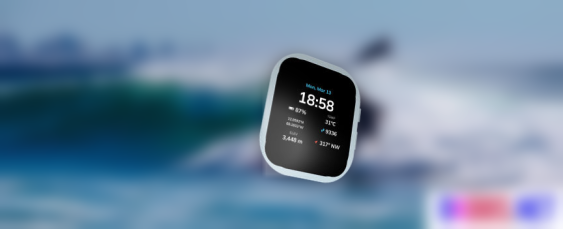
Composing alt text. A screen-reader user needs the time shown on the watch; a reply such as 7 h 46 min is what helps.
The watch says 18 h 58 min
